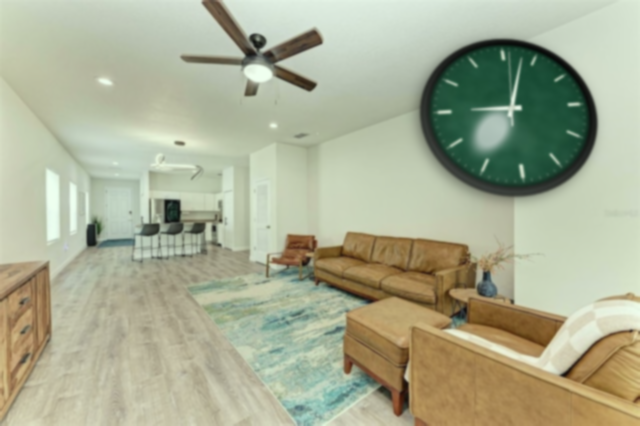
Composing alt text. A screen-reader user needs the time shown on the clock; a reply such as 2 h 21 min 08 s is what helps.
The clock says 9 h 03 min 01 s
